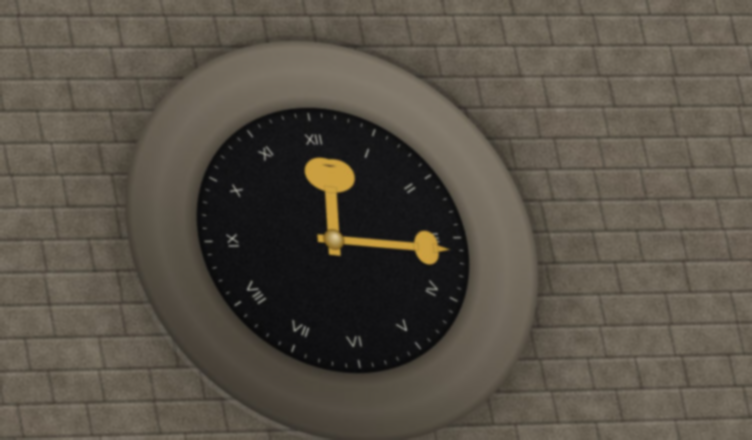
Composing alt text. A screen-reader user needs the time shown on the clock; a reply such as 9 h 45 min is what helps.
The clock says 12 h 16 min
